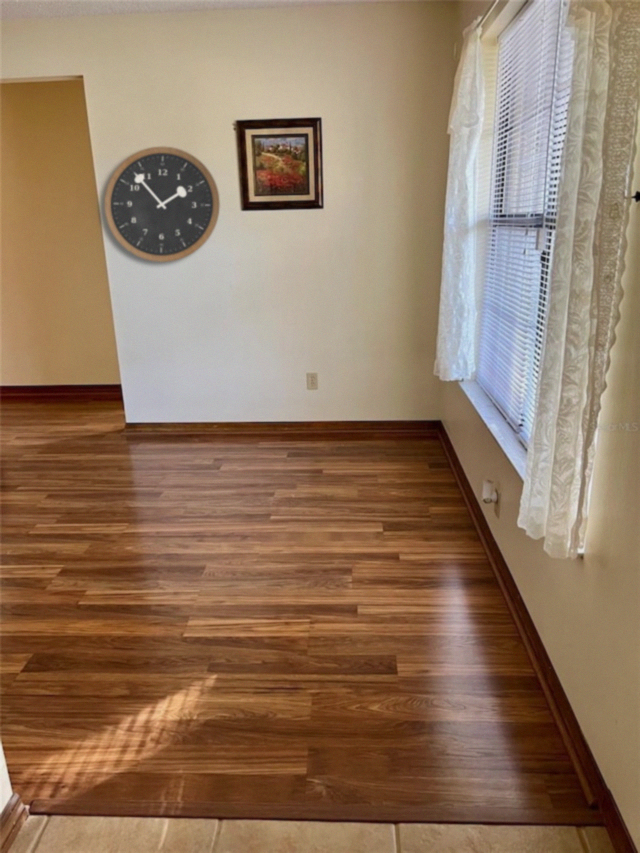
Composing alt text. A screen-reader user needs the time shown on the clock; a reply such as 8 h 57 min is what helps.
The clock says 1 h 53 min
